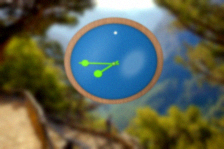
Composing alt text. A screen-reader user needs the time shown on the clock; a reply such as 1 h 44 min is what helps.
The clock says 7 h 45 min
